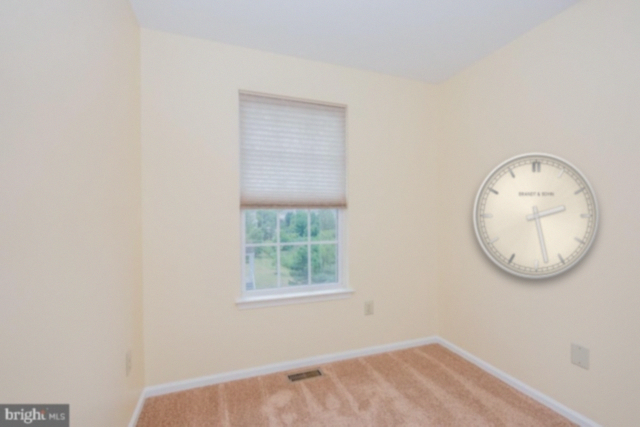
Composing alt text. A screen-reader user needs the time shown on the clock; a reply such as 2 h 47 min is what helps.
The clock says 2 h 28 min
